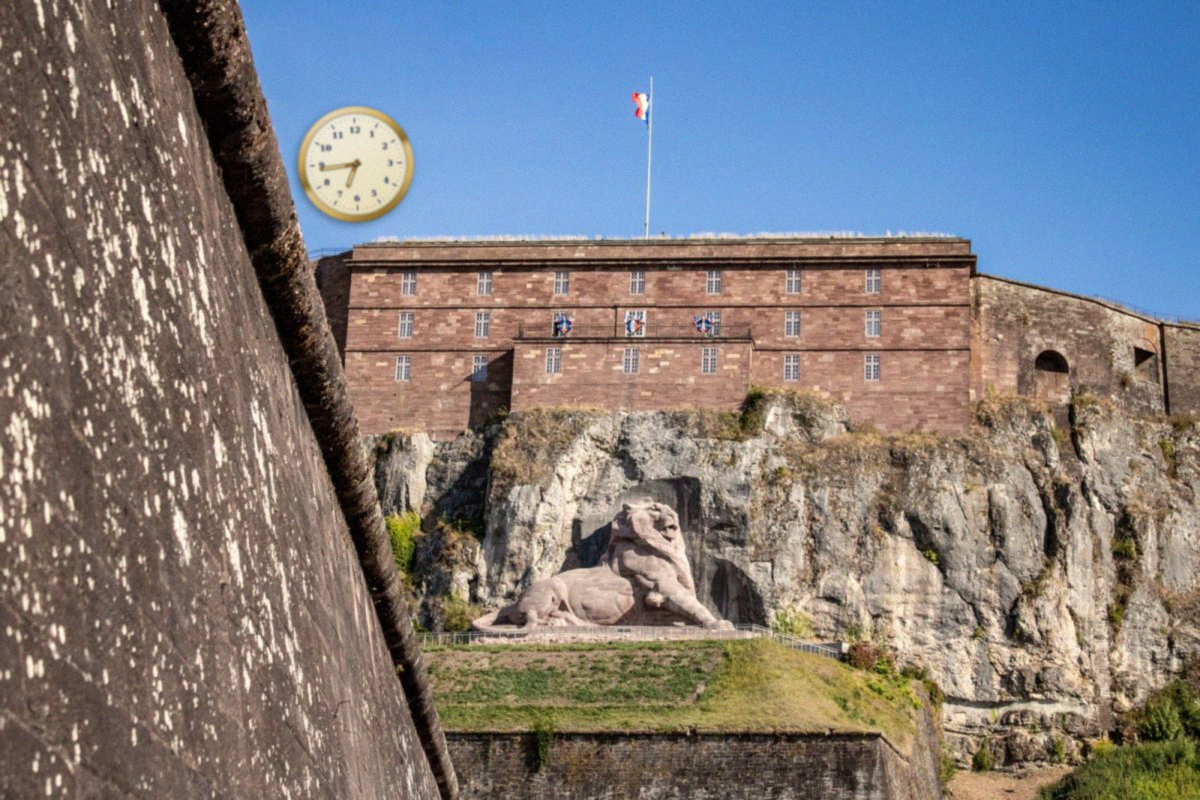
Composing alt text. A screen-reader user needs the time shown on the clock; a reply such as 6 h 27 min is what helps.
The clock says 6 h 44 min
